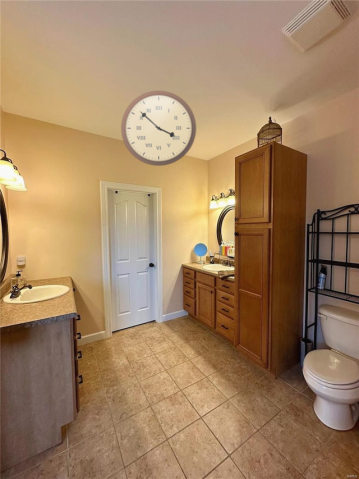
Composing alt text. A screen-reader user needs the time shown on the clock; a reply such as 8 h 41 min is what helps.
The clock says 3 h 52 min
